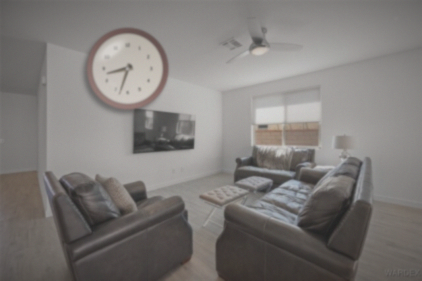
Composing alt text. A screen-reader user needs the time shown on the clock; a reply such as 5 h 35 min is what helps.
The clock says 8 h 33 min
